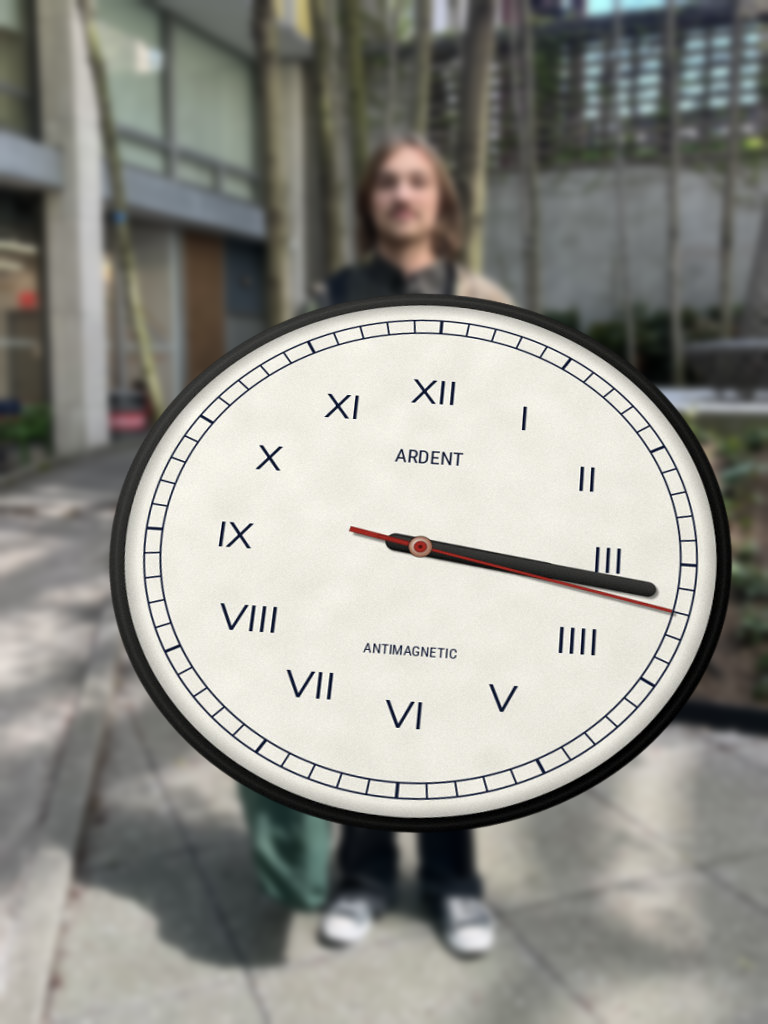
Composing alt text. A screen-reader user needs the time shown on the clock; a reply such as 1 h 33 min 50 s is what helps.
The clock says 3 h 16 min 17 s
